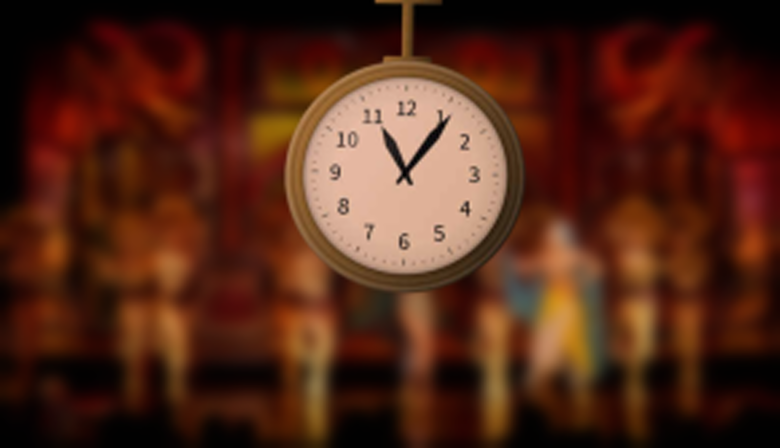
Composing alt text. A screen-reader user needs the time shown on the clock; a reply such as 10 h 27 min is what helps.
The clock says 11 h 06 min
